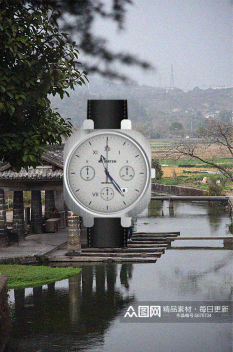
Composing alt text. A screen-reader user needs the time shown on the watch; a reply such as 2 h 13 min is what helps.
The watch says 11 h 24 min
